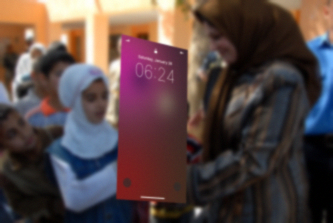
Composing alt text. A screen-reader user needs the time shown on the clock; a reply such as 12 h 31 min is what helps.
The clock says 6 h 24 min
